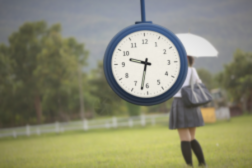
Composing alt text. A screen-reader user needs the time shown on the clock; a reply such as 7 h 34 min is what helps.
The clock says 9 h 32 min
